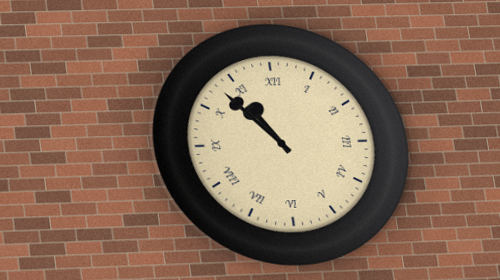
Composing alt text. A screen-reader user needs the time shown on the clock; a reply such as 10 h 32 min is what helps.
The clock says 10 h 53 min
